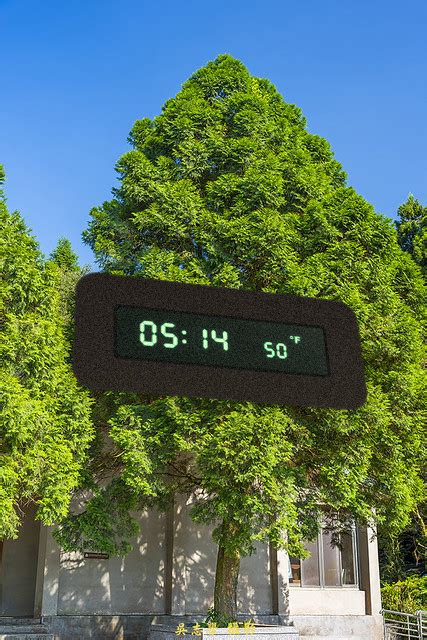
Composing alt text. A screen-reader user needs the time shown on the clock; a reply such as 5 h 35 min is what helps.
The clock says 5 h 14 min
